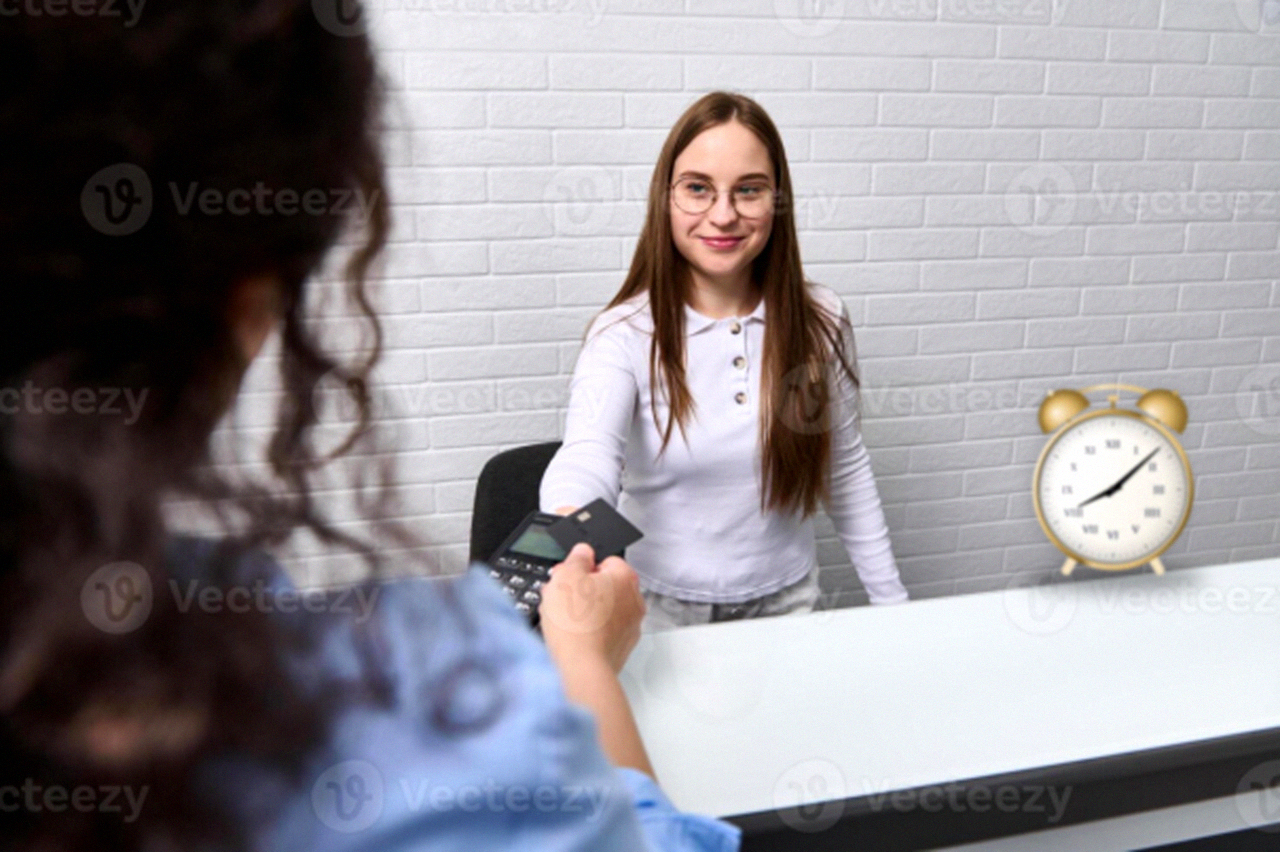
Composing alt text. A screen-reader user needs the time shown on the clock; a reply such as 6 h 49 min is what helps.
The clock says 8 h 08 min
